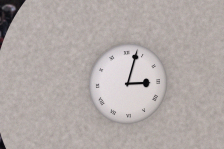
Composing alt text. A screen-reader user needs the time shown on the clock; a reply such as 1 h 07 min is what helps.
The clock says 3 h 03 min
